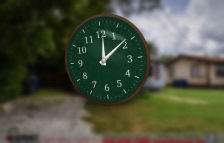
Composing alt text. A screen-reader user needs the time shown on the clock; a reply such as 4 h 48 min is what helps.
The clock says 12 h 09 min
